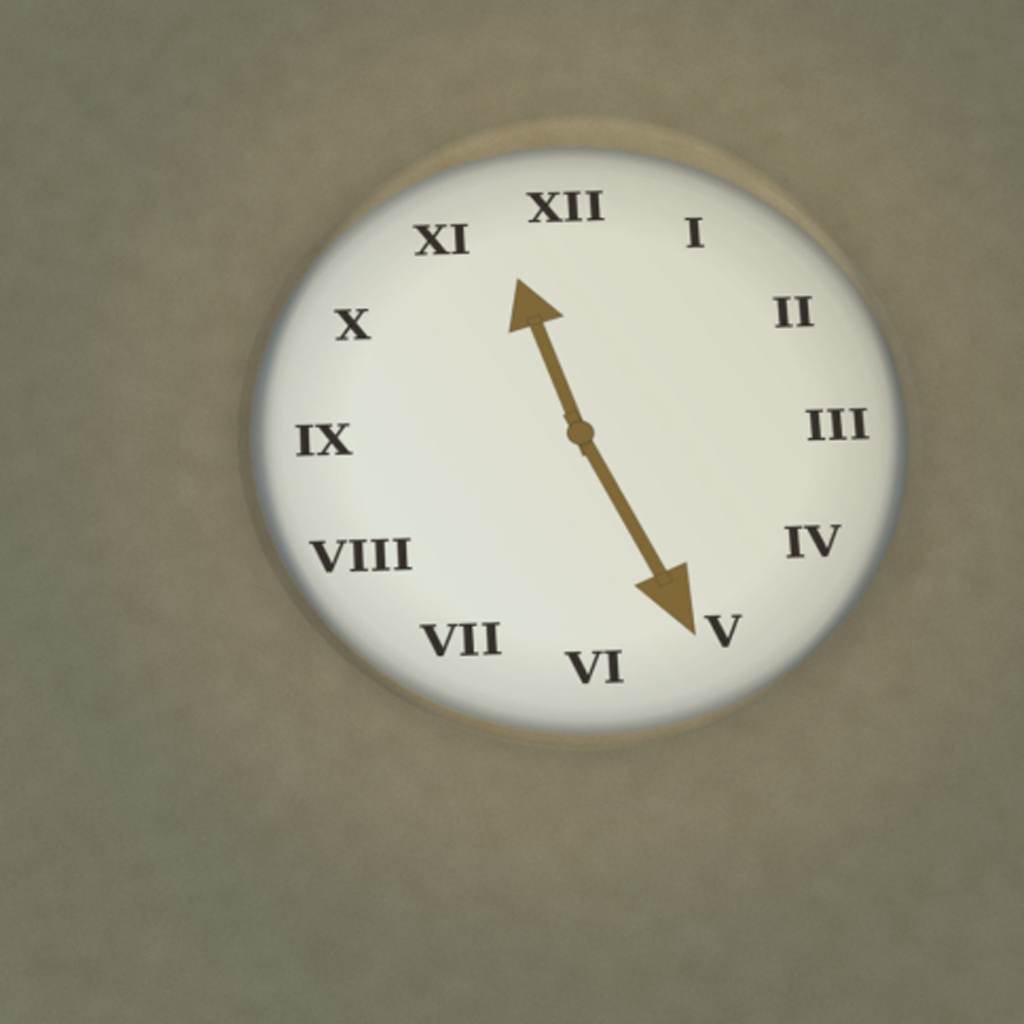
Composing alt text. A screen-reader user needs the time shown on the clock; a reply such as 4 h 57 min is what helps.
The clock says 11 h 26 min
